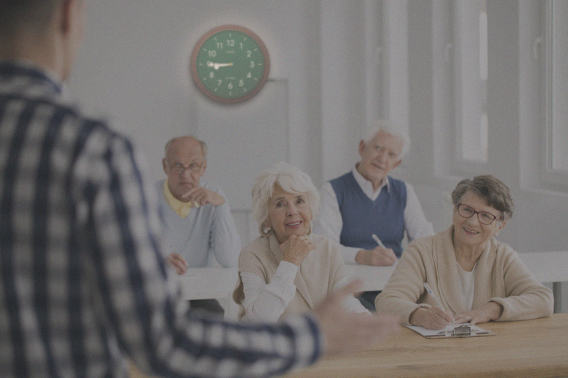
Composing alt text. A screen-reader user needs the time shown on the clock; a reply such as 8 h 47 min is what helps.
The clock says 8 h 45 min
